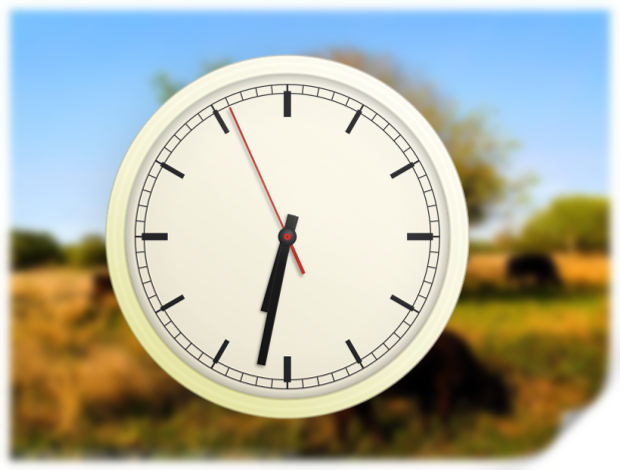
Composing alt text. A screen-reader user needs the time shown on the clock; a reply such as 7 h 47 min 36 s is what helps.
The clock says 6 h 31 min 56 s
